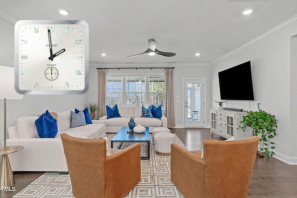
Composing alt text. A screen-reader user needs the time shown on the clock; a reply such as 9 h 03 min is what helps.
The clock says 1 h 59 min
